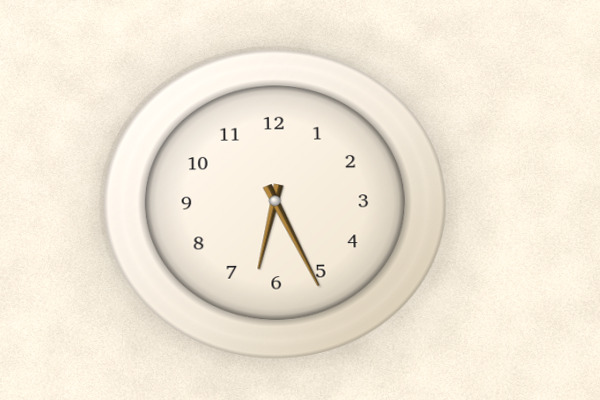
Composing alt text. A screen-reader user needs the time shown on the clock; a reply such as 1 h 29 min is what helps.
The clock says 6 h 26 min
